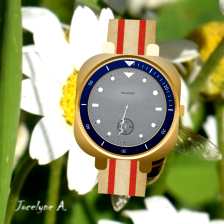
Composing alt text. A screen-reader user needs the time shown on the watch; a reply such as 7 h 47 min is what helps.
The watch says 6 h 32 min
